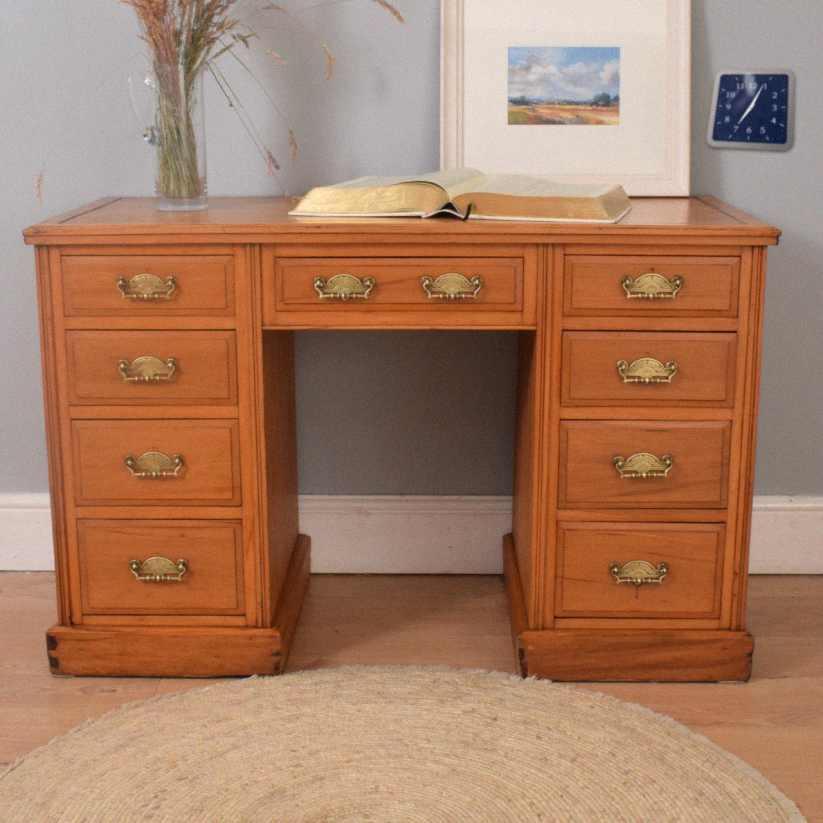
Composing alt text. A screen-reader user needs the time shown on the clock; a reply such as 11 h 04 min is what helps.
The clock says 7 h 04 min
